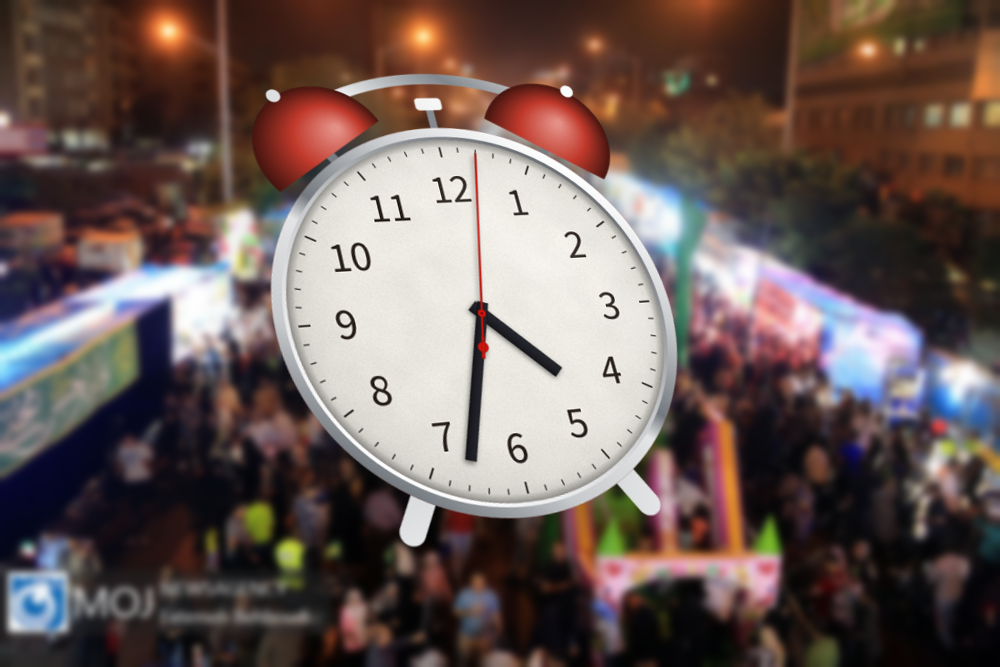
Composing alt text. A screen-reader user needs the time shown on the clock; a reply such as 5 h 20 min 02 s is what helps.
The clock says 4 h 33 min 02 s
